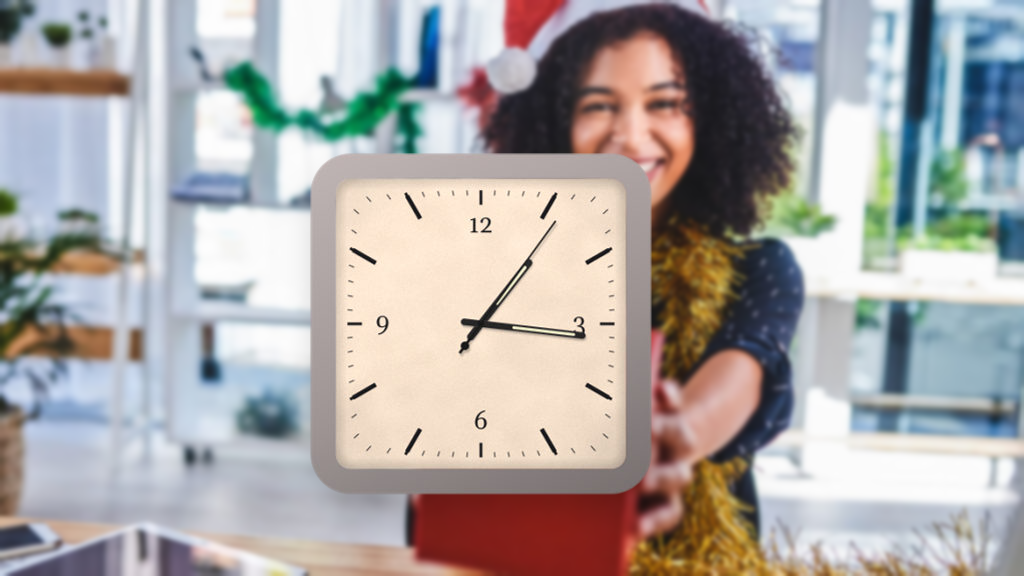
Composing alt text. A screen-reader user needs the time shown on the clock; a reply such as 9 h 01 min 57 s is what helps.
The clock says 1 h 16 min 06 s
